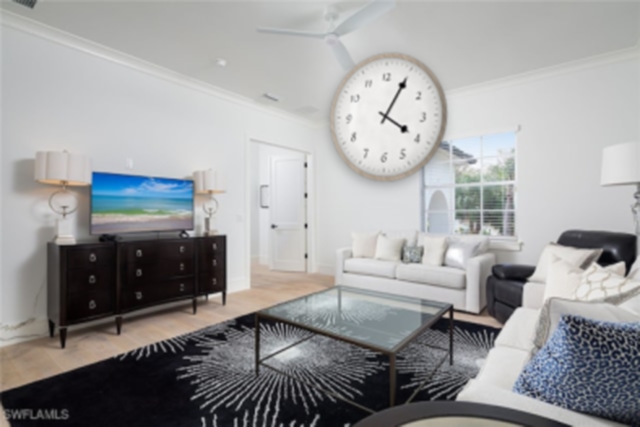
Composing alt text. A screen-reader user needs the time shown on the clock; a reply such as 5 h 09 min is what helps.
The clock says 4 h 05 min
